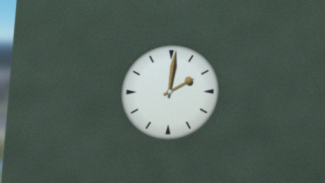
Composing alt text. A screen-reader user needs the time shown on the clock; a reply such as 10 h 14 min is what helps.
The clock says 2 h 01 min
